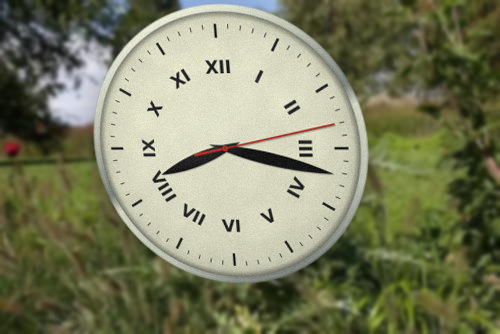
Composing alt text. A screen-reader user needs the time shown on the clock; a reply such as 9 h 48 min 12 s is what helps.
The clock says 8 h 17 min 13 s
